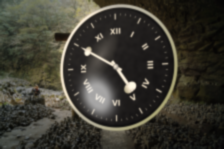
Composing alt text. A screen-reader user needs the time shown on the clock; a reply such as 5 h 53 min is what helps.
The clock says 4 h 50 min
